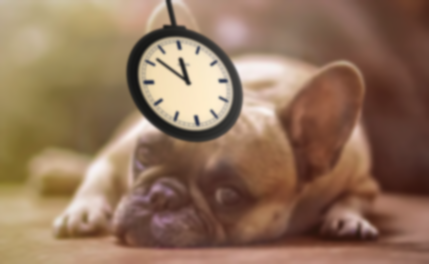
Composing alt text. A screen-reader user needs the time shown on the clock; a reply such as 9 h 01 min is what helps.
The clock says 11 h 52 min
